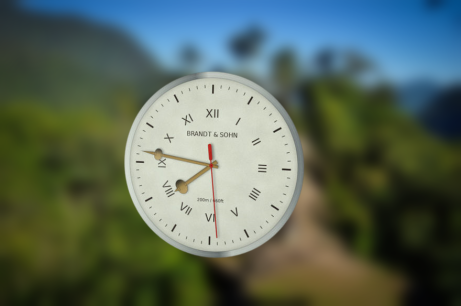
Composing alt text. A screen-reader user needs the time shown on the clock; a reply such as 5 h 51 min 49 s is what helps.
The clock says 7 h 46 min 29 s
